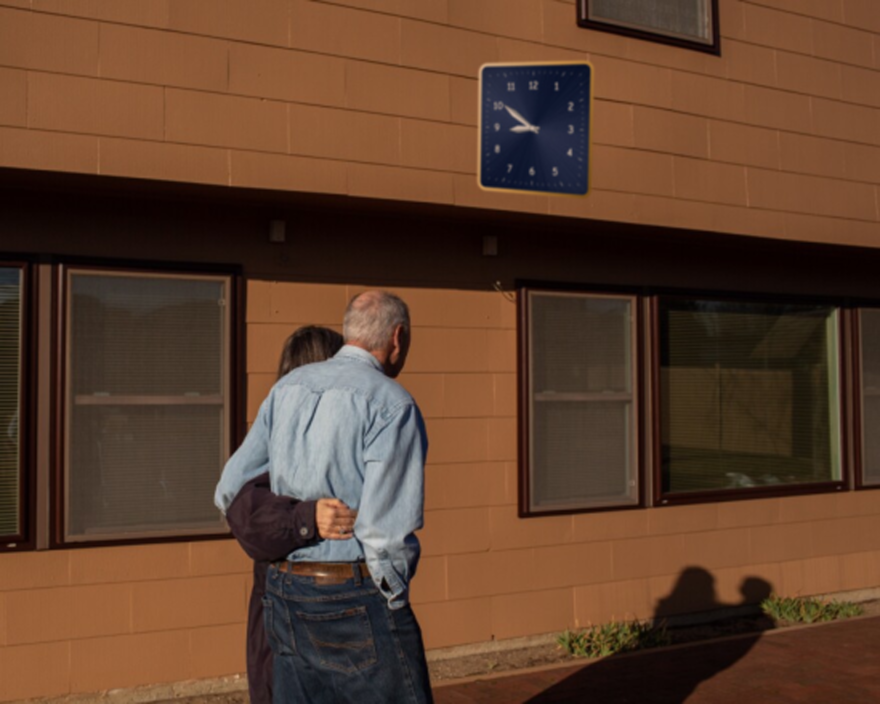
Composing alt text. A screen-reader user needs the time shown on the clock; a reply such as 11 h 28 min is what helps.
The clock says 8 h 51 min
